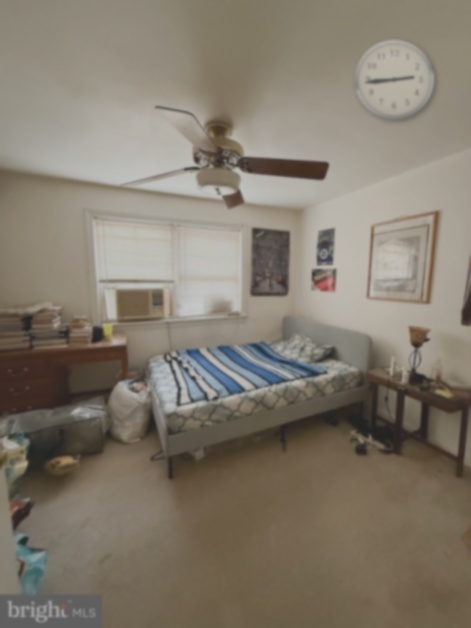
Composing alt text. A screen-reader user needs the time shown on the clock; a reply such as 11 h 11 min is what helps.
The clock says 2 h 44 min
